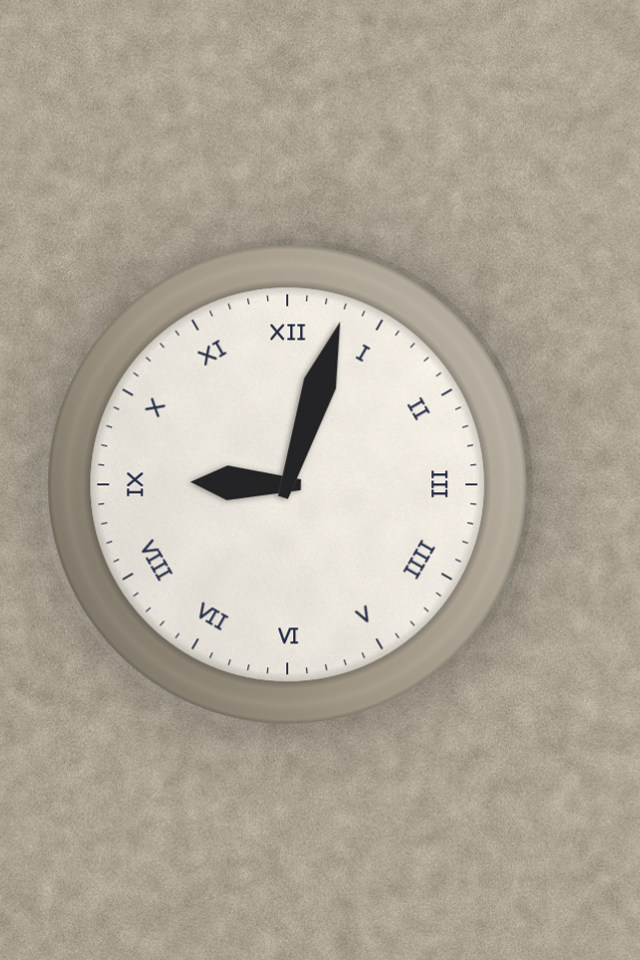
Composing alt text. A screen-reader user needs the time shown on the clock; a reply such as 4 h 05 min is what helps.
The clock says 9 h 03 min
